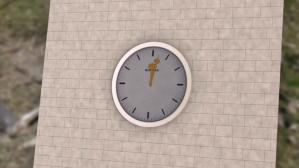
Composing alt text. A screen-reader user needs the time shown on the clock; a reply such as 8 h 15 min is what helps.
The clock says 12 h 02 min
